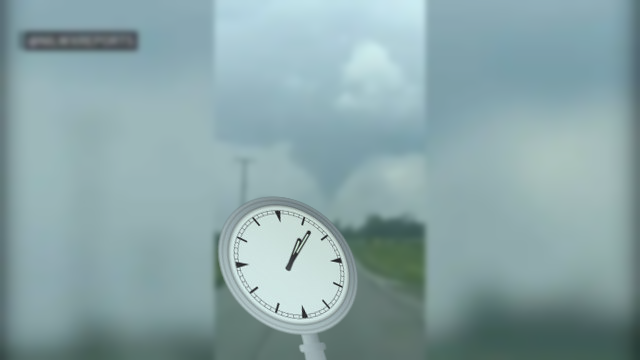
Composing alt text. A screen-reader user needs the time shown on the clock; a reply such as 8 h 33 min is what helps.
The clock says 1 h 07 min
